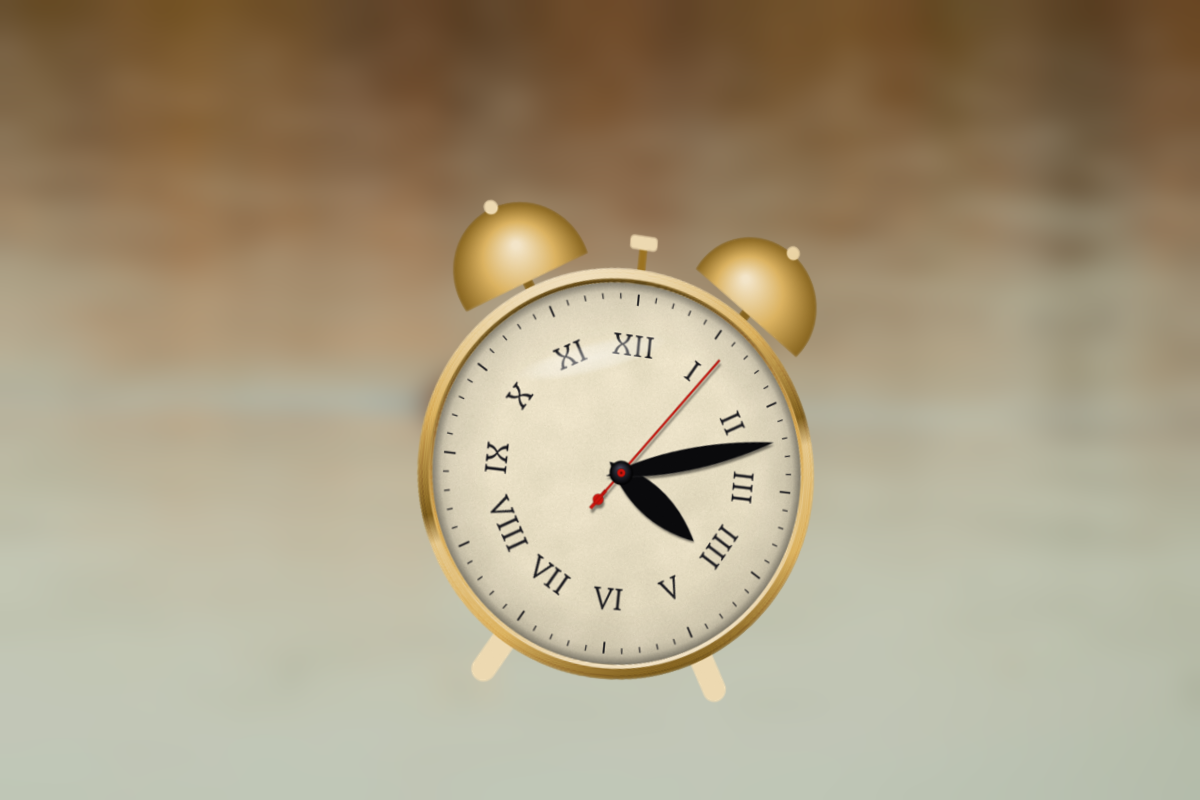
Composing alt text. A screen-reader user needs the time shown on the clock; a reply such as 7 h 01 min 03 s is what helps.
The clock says 4 h 12 min 06 s
